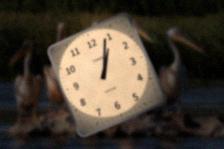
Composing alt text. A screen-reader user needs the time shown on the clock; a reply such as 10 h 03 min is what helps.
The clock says 1 h 04 min
